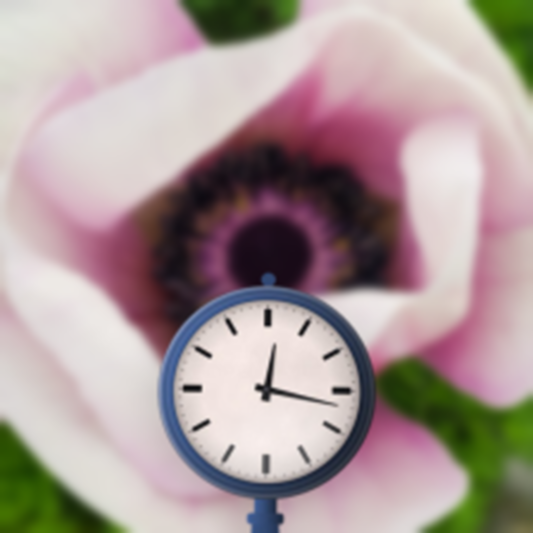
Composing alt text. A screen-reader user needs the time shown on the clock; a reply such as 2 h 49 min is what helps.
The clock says 12 h 17 min
